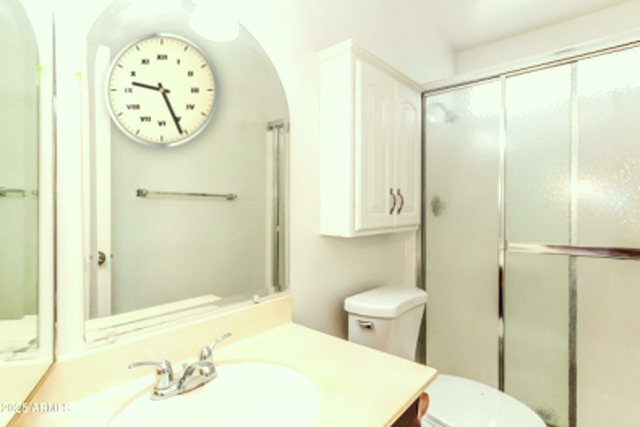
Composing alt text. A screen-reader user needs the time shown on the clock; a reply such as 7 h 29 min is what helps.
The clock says 9 h 26 min
